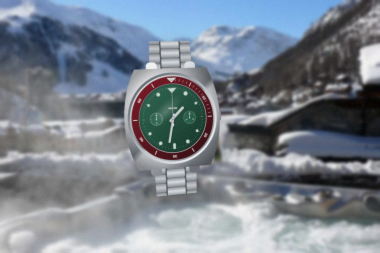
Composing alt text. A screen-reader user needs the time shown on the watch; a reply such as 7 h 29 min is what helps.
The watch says 1 h 32 min
